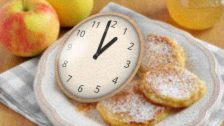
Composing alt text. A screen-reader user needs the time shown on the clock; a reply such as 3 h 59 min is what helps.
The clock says 12 h 59 min
